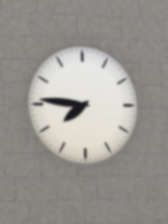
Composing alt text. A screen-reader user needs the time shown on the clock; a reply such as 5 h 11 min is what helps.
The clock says 7 h 46 min
